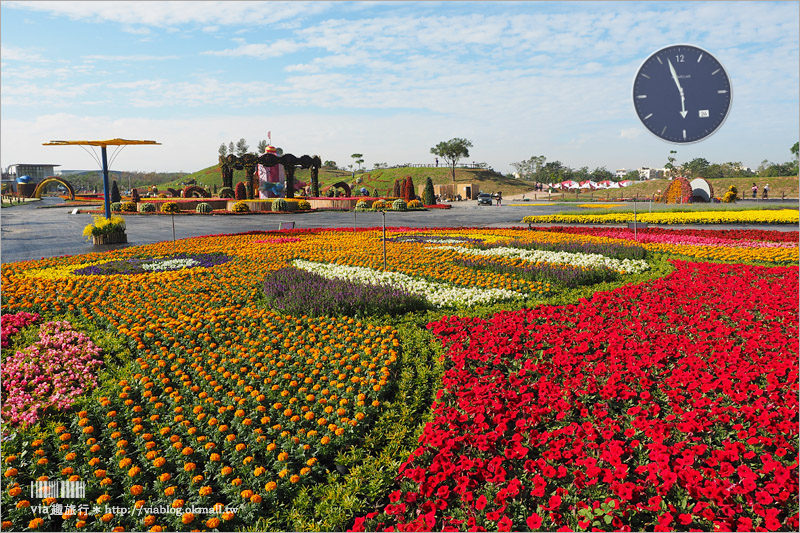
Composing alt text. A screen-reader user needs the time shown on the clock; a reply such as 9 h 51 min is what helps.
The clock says 5 h 57 min
